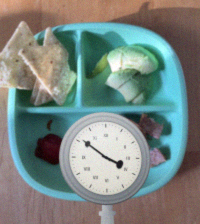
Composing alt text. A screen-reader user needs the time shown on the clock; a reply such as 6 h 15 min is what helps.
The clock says 3 h 51 min
